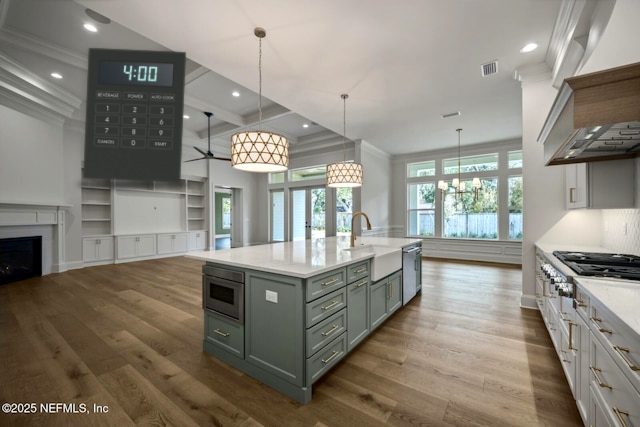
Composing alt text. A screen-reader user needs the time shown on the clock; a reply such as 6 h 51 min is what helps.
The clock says 4 h 00 min
